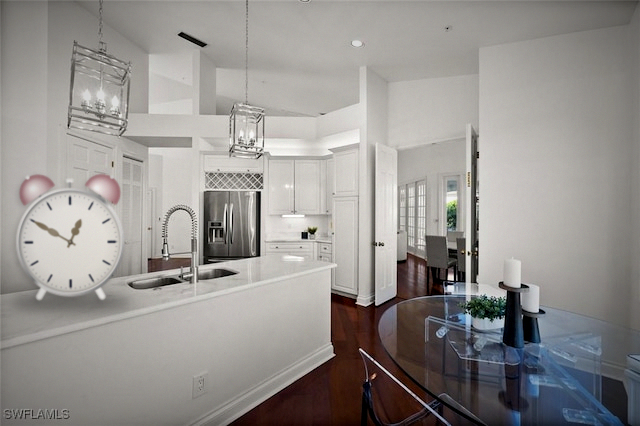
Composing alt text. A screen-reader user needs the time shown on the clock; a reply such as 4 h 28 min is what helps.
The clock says 12 h 50 min
